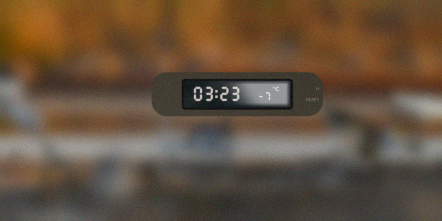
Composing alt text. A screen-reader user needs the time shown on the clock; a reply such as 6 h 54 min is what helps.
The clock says 3 h 23 min
